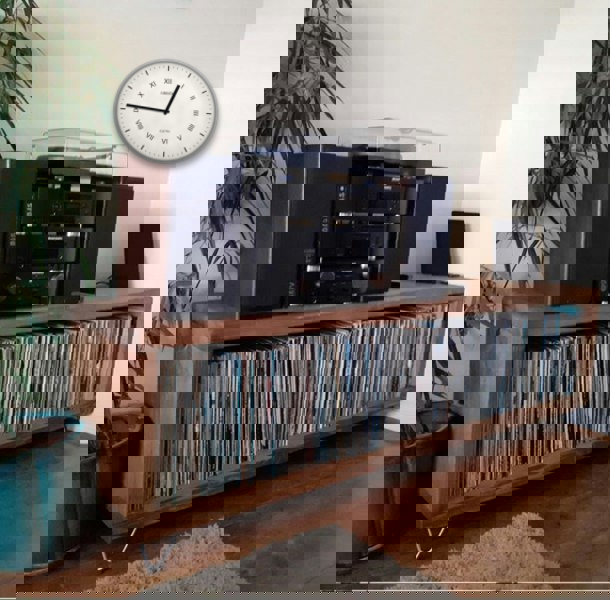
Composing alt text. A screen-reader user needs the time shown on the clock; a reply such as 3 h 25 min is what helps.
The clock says 12 h 46 min
